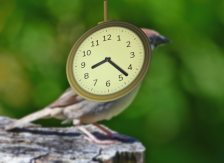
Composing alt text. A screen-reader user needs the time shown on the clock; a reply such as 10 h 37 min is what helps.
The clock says 8 h 23 min
